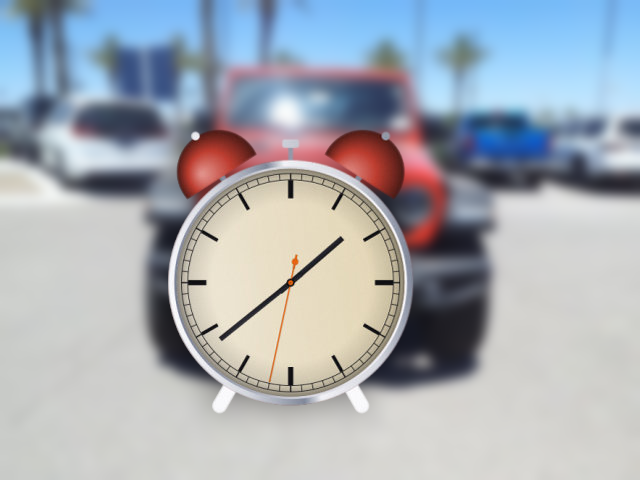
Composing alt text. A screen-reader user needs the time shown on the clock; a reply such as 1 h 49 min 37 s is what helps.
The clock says 1 h 38 min 32 s
